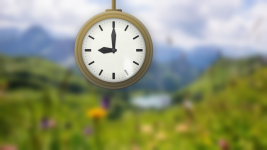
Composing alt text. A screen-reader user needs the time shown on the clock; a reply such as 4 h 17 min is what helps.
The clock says 9 h 00 min
